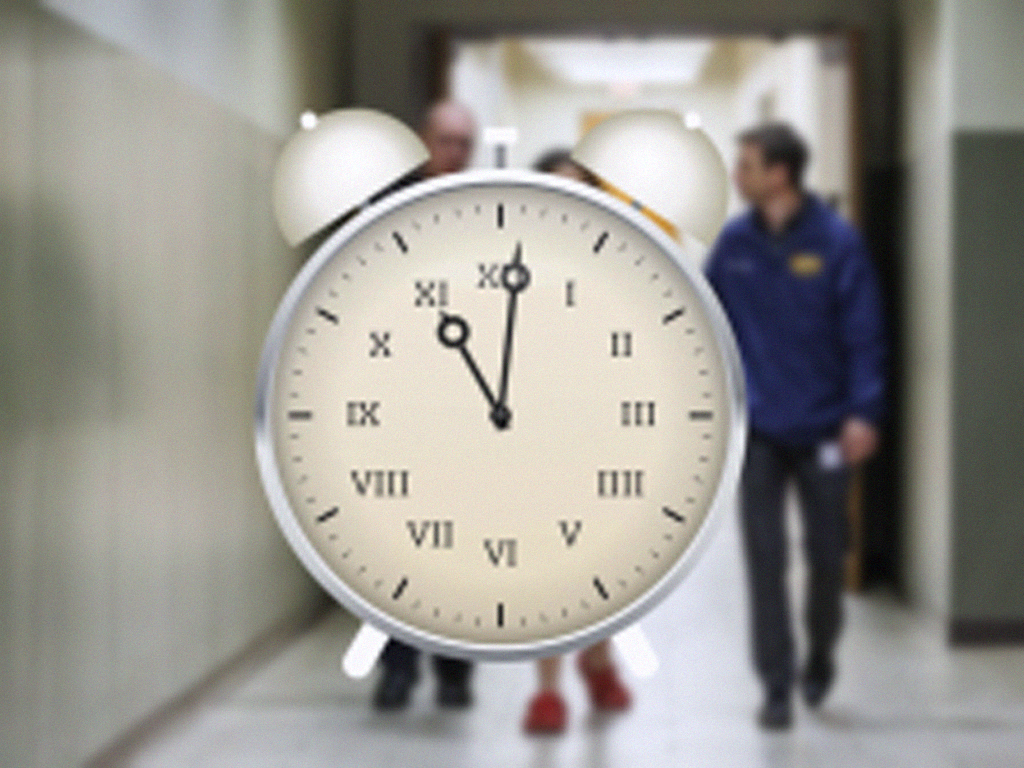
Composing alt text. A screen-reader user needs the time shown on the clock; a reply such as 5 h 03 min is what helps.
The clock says 11 h 01 min
